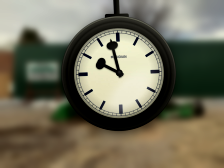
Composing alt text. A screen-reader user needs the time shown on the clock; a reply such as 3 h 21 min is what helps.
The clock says 9 h 58 min
